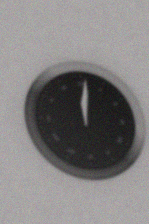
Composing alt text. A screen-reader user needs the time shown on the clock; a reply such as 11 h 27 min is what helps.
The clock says 12 h 01 min
